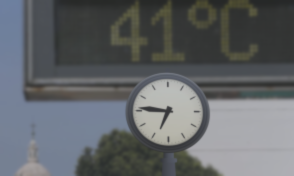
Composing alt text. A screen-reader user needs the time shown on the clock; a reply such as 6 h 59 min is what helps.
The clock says 6 h 46 min
